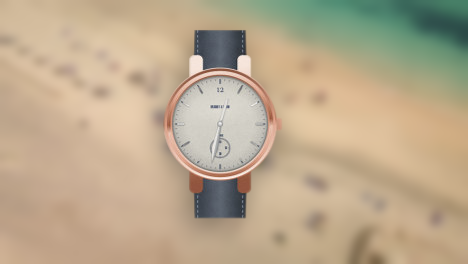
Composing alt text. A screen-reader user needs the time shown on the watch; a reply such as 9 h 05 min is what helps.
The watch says 12 h 32 min
